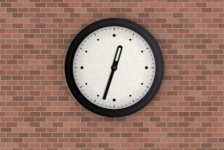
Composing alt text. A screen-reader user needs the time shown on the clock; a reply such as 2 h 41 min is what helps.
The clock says 12 h 33 min
